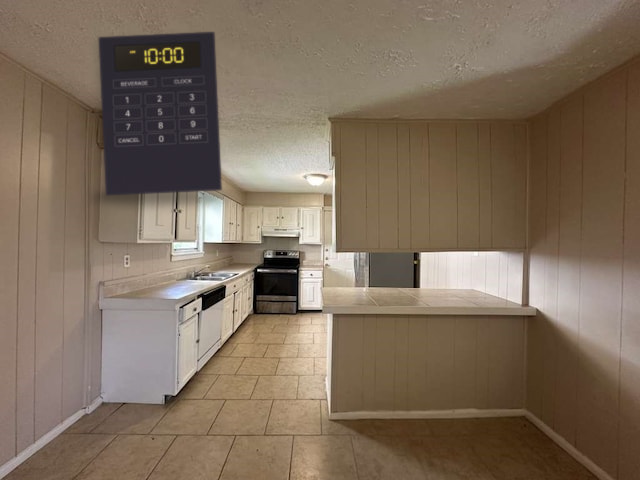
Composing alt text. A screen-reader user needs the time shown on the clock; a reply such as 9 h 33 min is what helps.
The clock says 10 h 00 min
